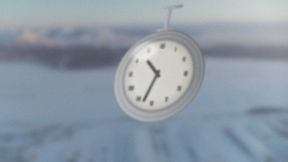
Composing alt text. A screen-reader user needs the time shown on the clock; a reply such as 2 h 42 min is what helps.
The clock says 10 h 33 min
